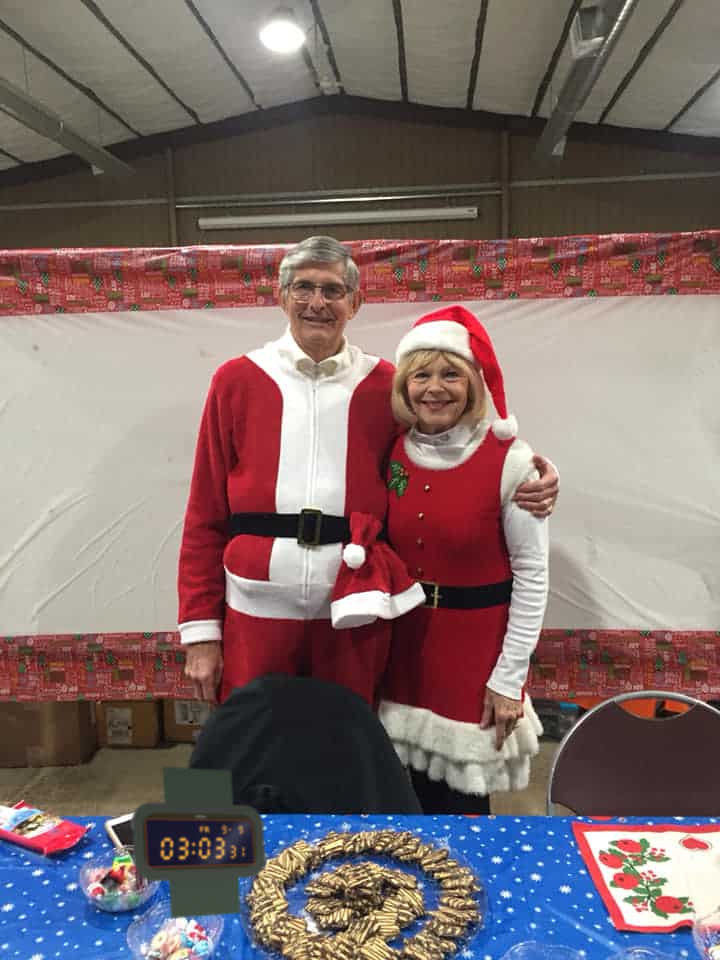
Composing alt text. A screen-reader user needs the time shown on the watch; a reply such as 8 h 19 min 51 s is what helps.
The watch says 3 h 03 min 31 s
